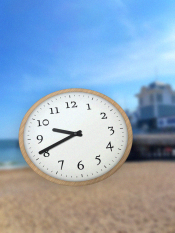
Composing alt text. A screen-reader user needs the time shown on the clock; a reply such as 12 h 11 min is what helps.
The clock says 9 h 41 min
